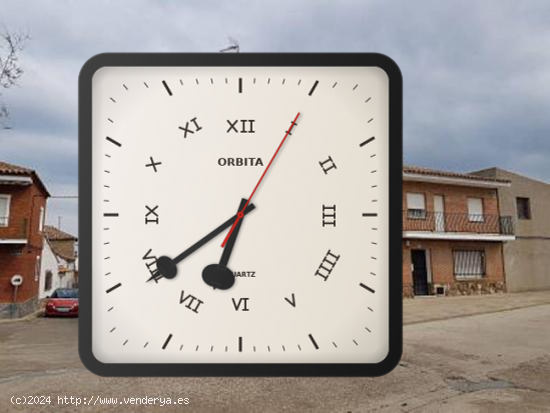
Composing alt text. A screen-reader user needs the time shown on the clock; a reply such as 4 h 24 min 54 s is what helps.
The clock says 6 h 39 min 05 s
